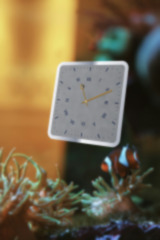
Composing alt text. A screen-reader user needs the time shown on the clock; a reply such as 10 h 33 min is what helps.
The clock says 11 h 11 min
